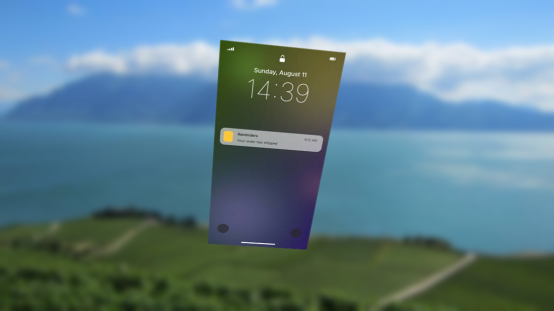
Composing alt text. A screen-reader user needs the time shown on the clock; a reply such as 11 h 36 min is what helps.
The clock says 14 h 39 min
